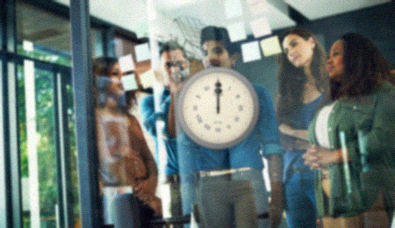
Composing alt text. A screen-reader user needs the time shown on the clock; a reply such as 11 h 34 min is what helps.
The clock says 12 h 00 min
